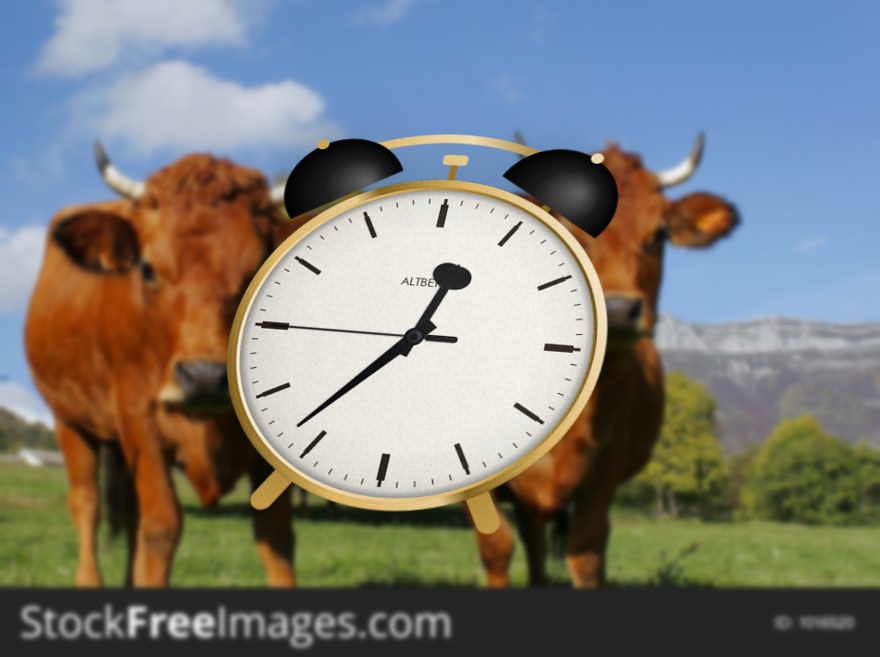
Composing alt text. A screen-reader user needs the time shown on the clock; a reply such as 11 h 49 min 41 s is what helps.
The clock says 12 h 36 min 45 s
